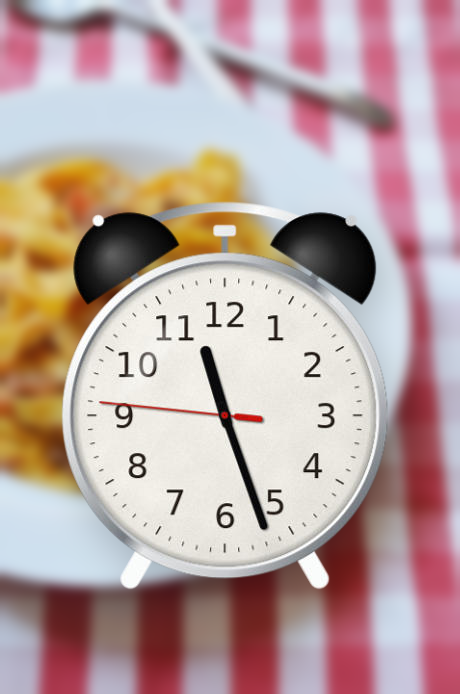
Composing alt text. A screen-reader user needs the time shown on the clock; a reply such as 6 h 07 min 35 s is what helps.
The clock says 11 h 26 min 46 s
